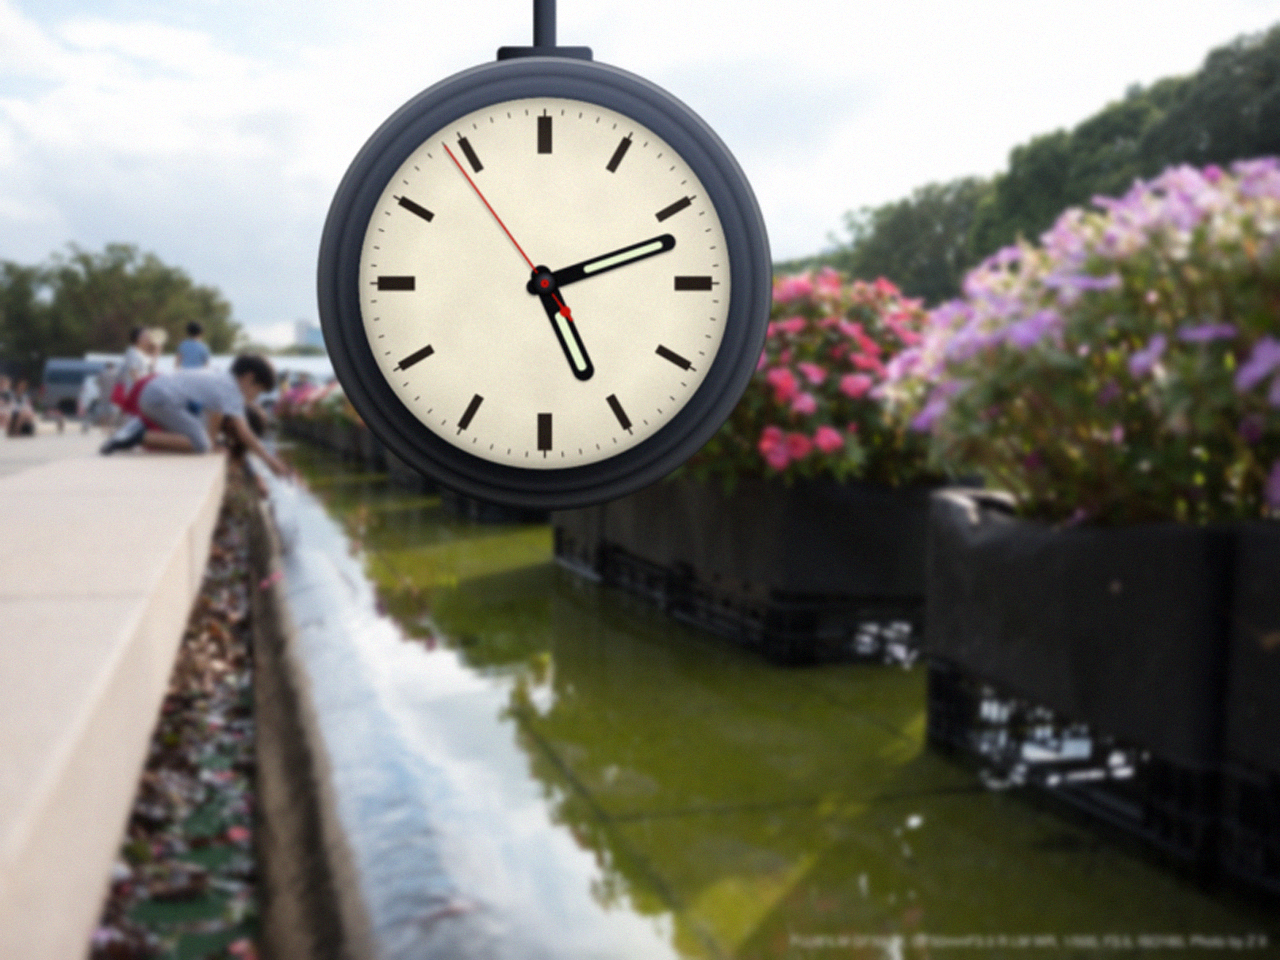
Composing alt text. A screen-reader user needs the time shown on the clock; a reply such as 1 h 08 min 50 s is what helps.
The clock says 5 h 11 min 54 s
